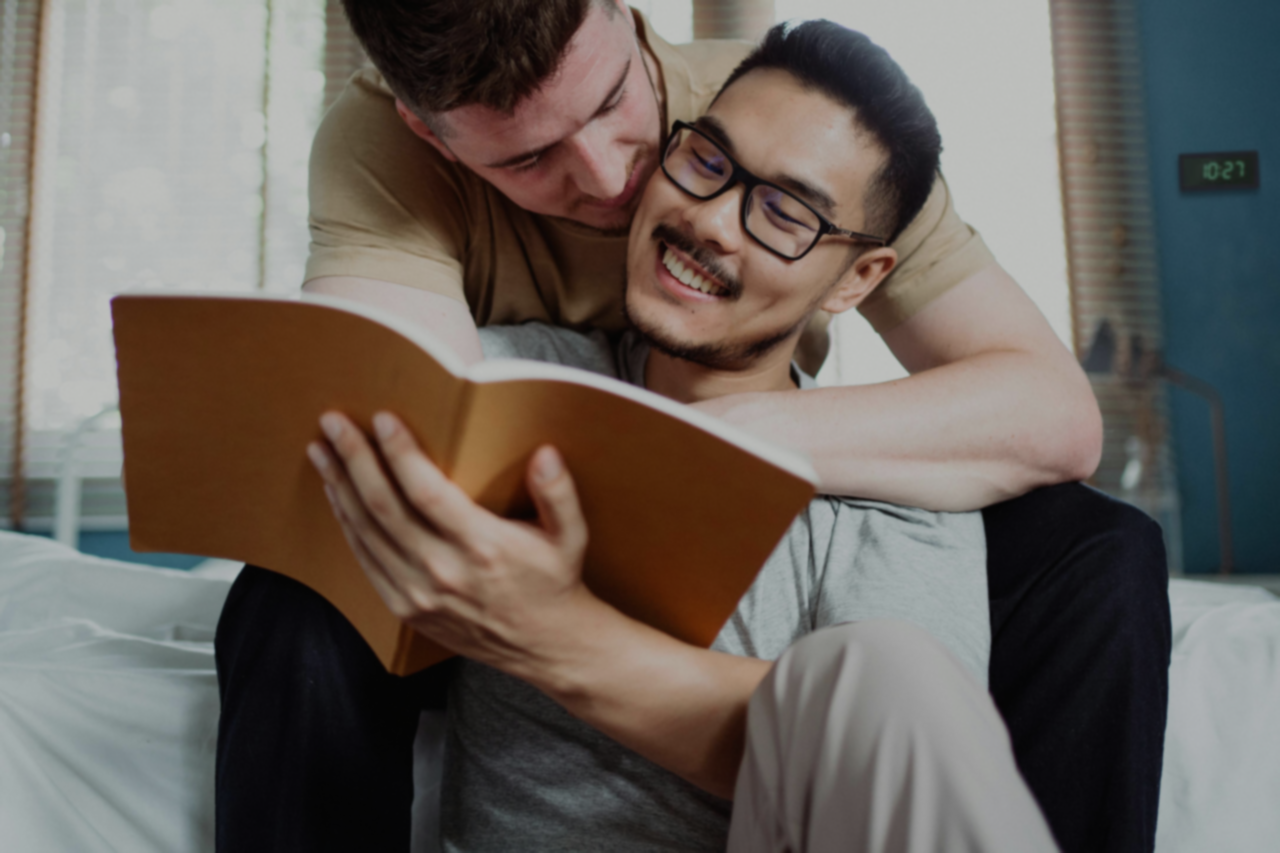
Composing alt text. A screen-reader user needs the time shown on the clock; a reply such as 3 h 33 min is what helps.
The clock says 10 h 27 min
